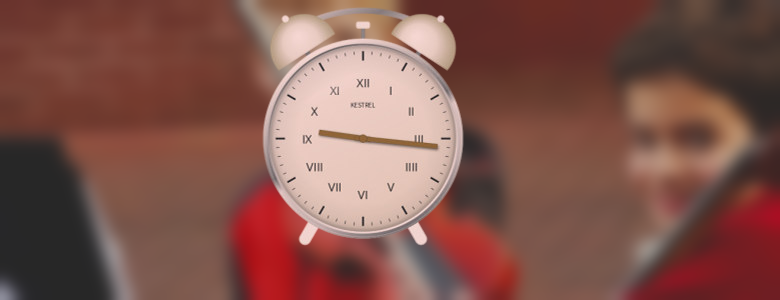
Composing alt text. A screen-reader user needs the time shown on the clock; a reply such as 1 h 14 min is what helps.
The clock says 9 h 16 min
